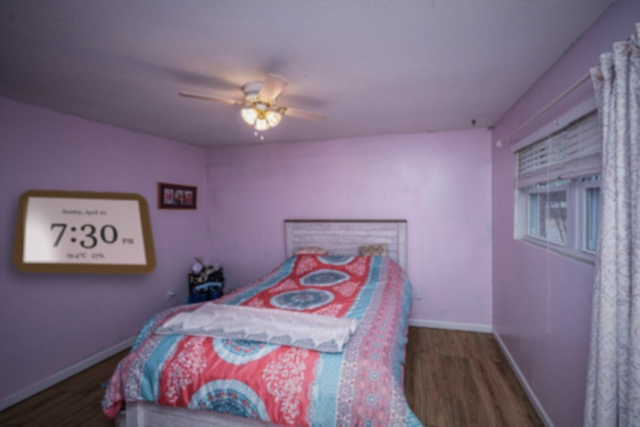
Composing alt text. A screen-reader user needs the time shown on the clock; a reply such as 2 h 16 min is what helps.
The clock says 7 h 30 min
